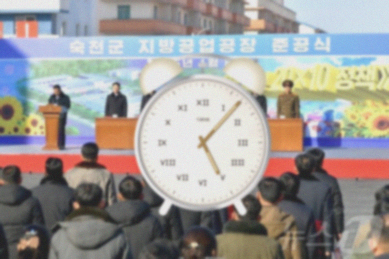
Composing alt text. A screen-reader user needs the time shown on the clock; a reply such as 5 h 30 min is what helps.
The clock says 5 h 07 min
